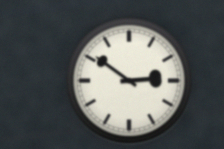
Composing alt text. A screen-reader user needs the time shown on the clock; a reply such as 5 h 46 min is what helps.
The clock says 2 h 51 min
